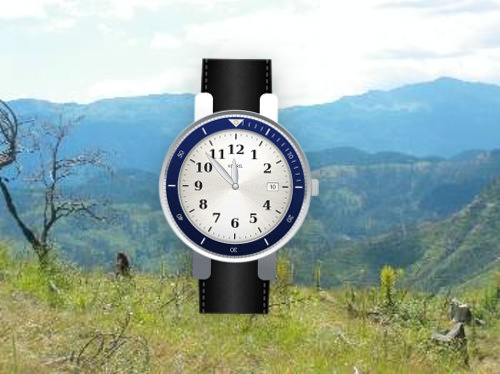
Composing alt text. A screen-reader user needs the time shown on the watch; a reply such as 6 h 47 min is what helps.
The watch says 11 h 53 min
